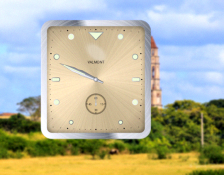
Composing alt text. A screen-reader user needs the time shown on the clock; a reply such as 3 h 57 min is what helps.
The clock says 9 h 49 min
